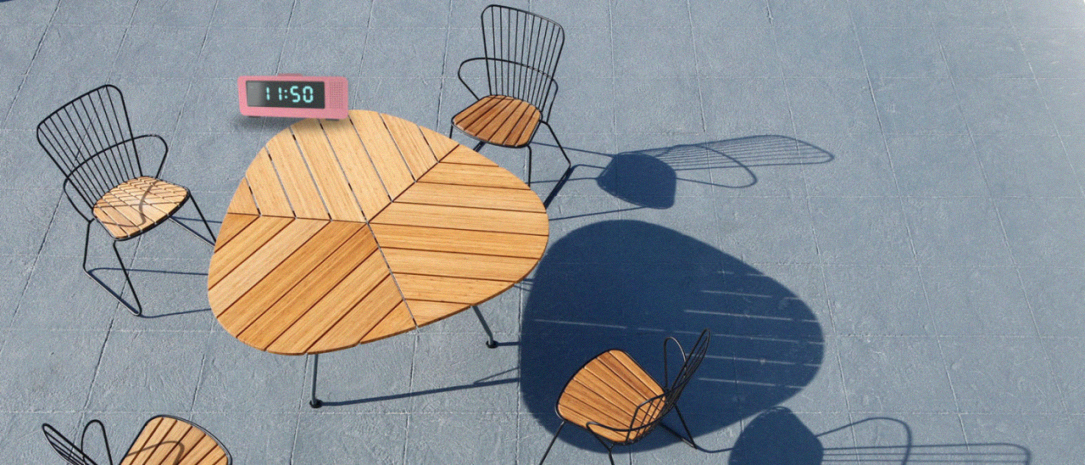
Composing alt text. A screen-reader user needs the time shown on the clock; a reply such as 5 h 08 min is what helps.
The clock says 11 h 50 min
